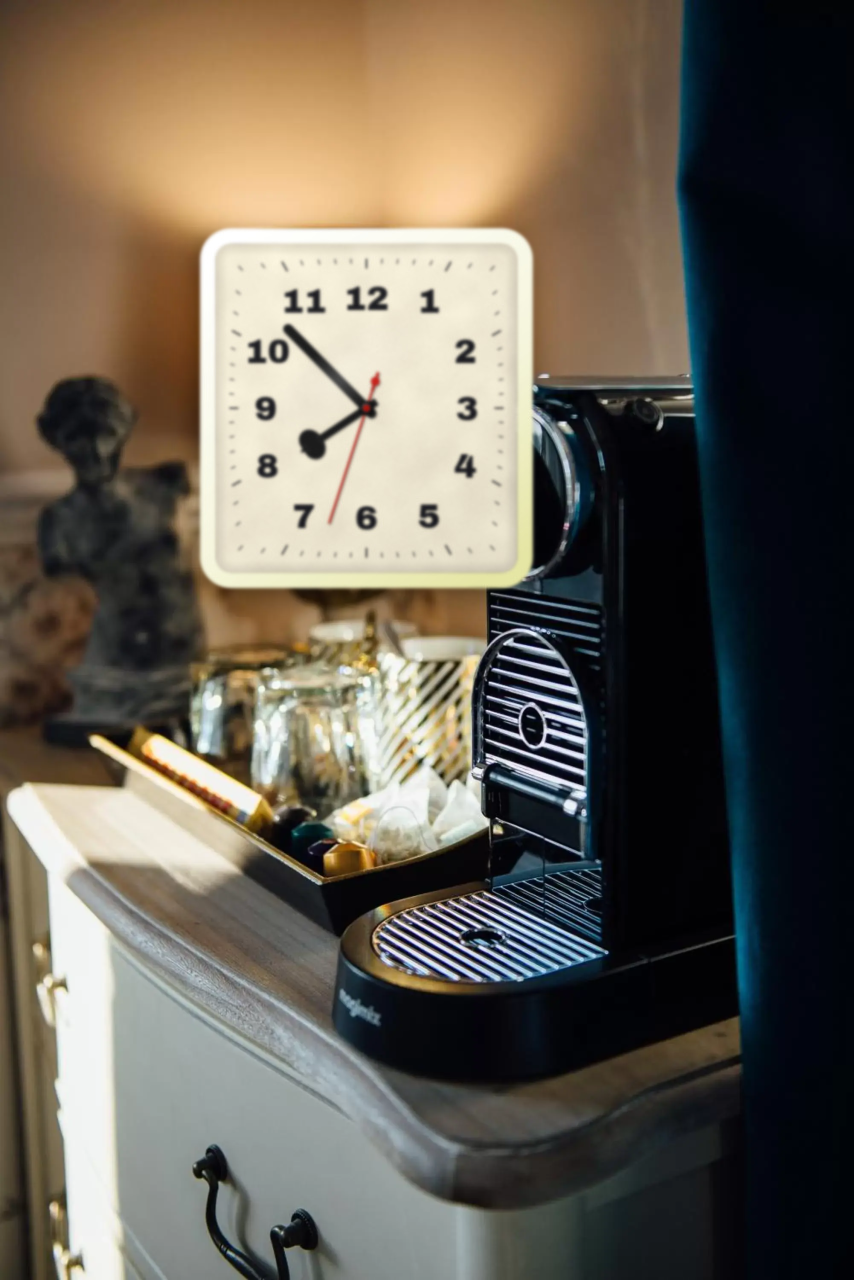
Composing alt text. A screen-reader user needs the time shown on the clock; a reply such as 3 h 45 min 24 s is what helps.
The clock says 7 h 52 min 33 s
